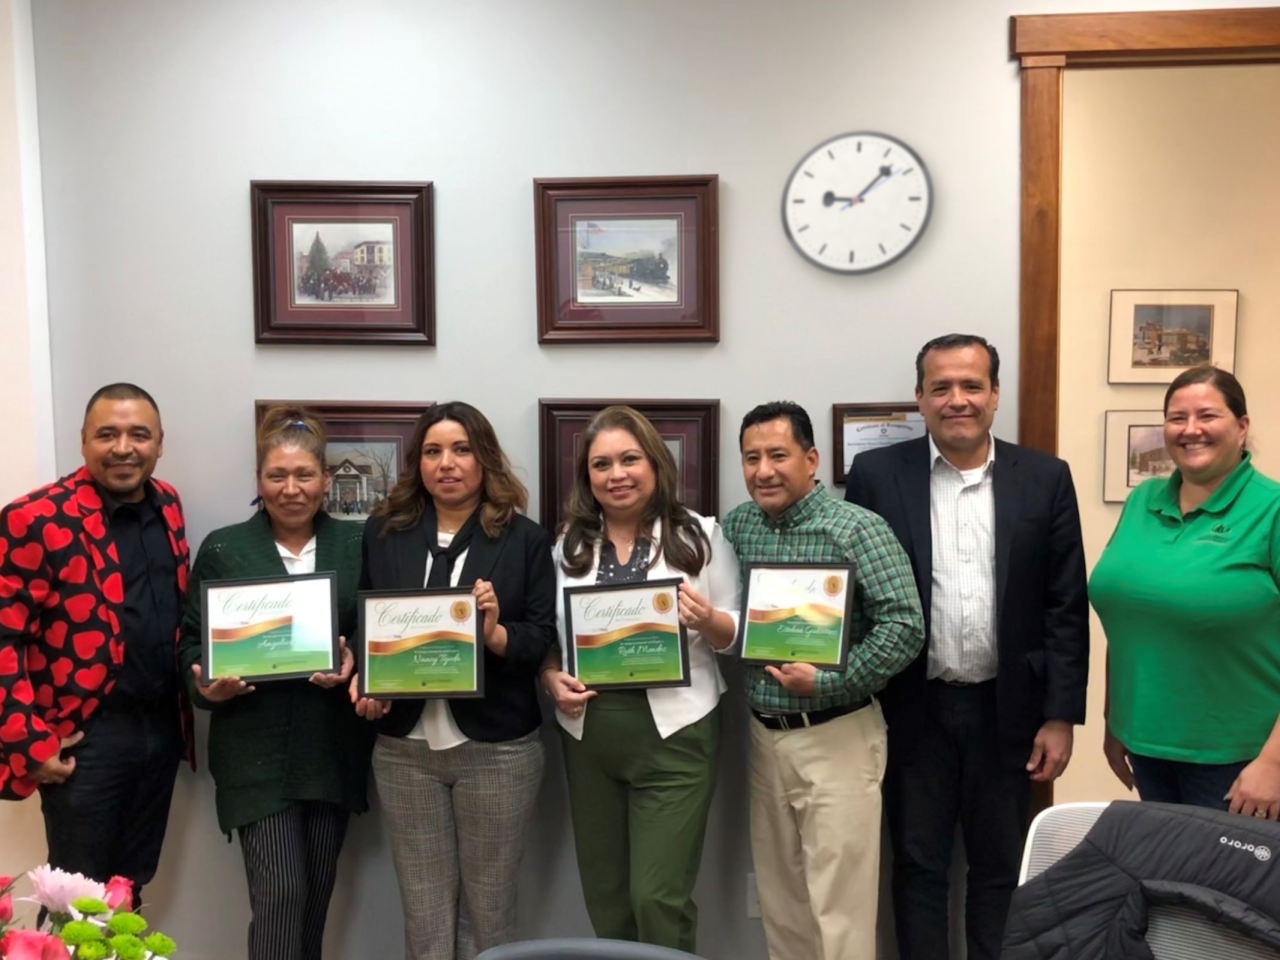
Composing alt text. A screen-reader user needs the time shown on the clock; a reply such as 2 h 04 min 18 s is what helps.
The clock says 9 h 07 min 09 s
